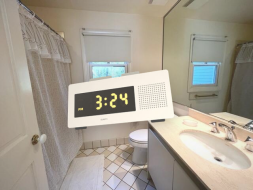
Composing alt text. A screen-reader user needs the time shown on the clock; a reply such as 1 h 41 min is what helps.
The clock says 3 h 24 min
